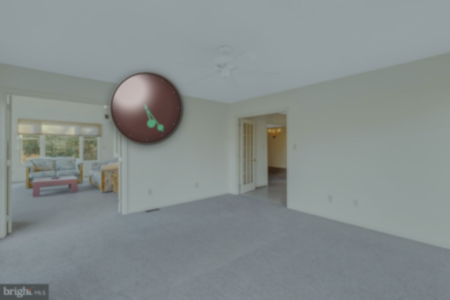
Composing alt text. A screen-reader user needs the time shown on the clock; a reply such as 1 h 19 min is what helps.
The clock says 5 h 24 min
